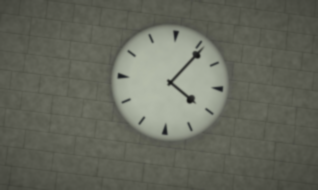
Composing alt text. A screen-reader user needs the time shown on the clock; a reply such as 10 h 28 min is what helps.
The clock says 4 h 06 min
